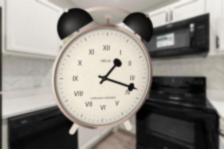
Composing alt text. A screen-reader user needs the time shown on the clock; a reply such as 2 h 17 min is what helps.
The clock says 1 h 18 min
